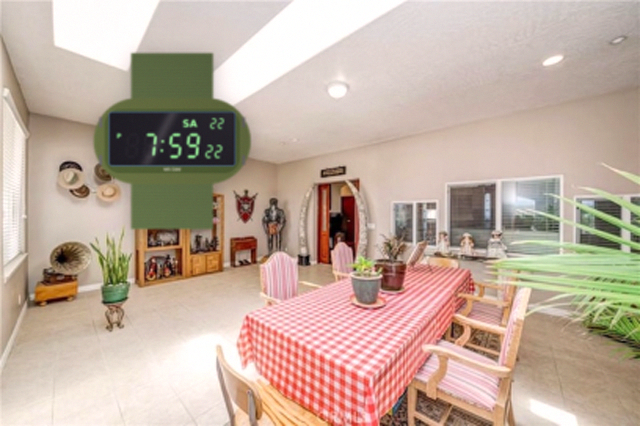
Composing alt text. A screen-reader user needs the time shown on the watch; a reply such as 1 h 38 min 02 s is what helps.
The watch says 7 h 59 min 22 s
